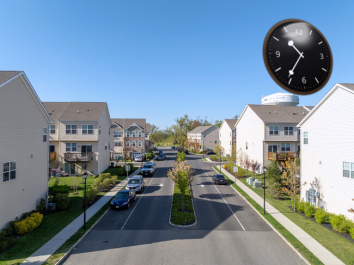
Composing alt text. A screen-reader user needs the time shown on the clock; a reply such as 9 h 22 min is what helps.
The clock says 10 h 36 min
